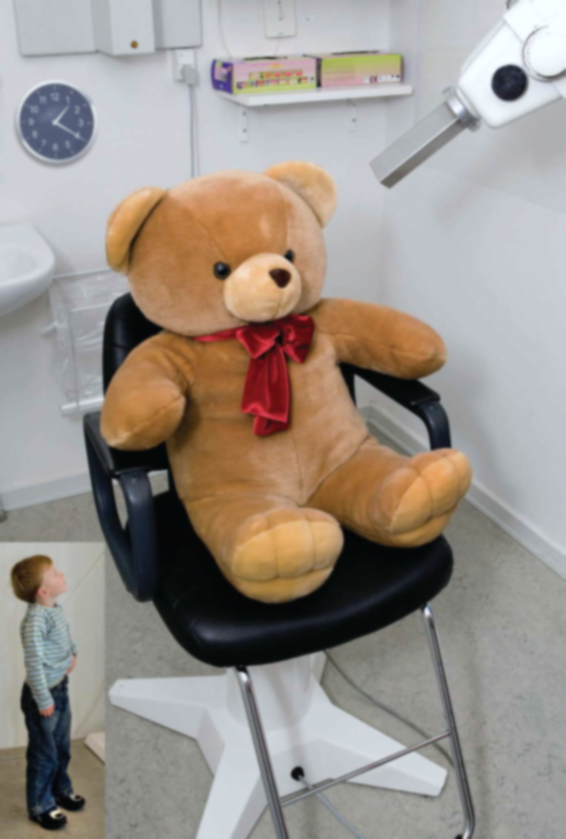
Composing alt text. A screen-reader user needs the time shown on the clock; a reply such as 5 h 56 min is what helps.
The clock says 1 h 20 min
